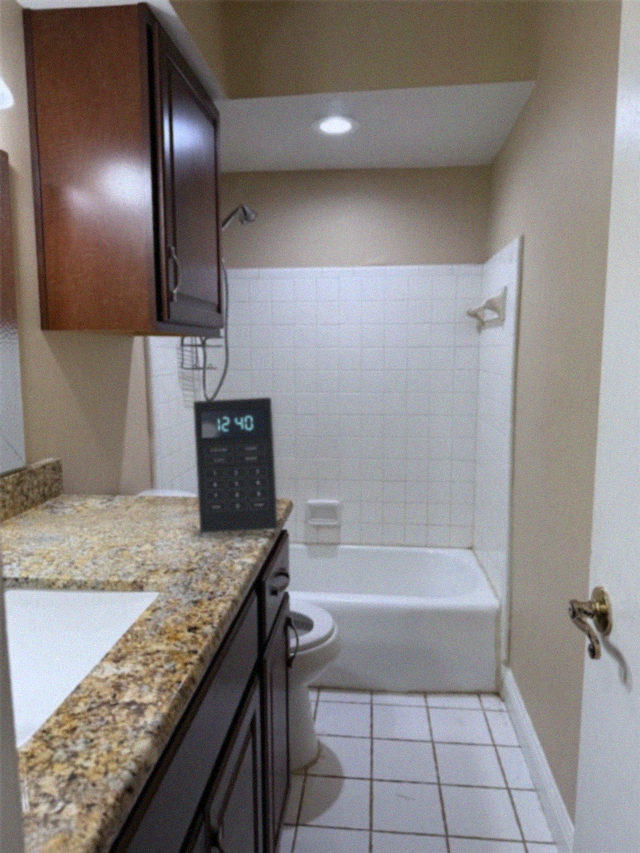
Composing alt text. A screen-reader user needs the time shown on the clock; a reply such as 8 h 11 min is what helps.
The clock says 12 h 40 min
